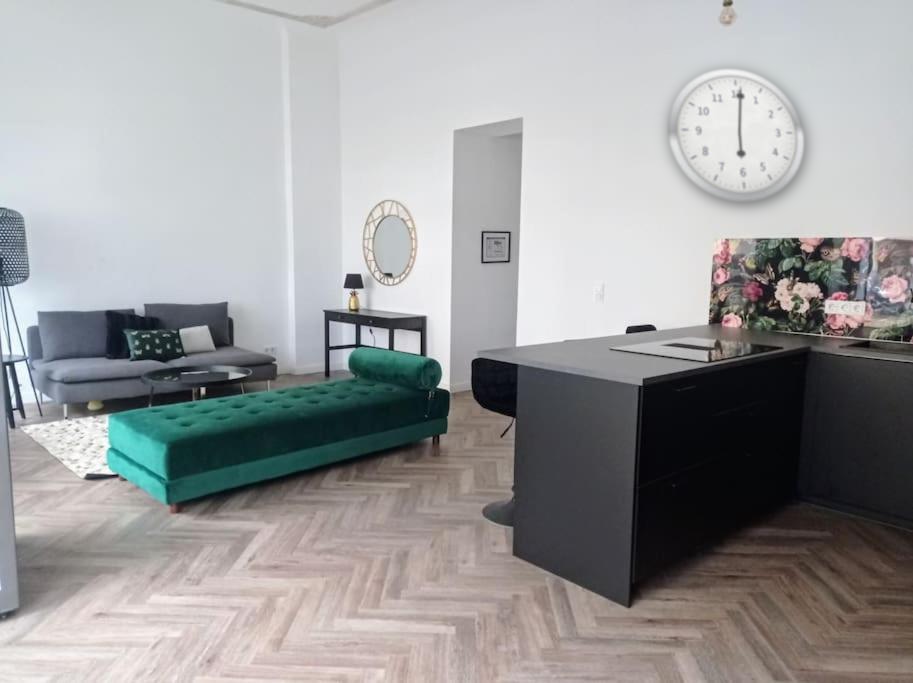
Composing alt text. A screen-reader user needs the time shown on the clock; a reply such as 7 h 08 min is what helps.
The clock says 6 h 01 min
